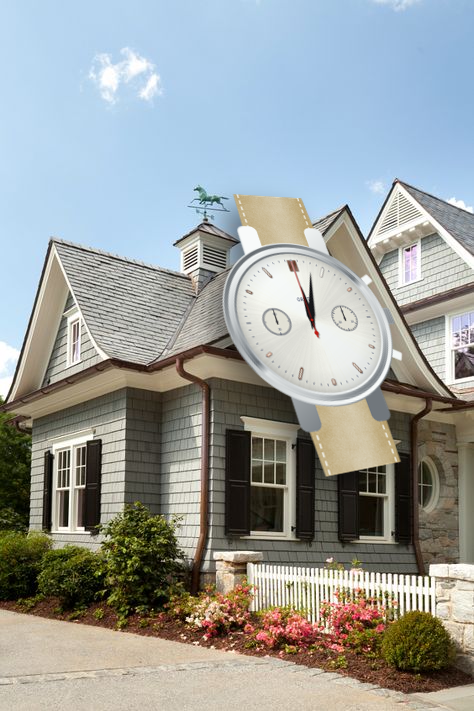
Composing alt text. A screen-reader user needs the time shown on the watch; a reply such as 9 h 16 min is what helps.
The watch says 12 h 03 min
